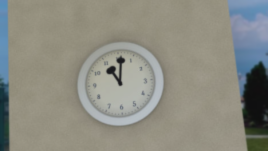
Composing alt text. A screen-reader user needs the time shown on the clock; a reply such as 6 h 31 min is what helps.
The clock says 11 h 01 min
